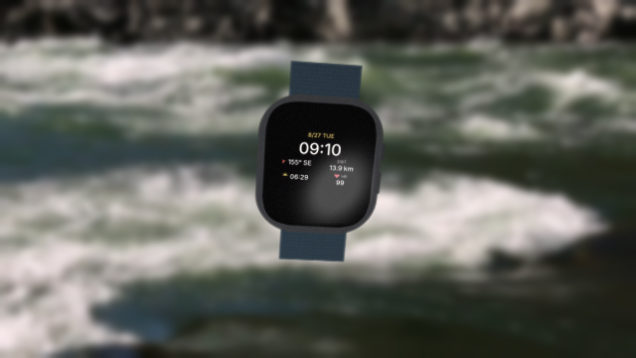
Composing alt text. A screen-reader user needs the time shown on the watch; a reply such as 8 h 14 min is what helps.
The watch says 9 h 10 min
